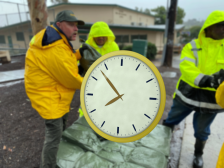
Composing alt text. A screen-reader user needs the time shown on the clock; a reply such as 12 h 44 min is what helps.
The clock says 7 h 53 min
